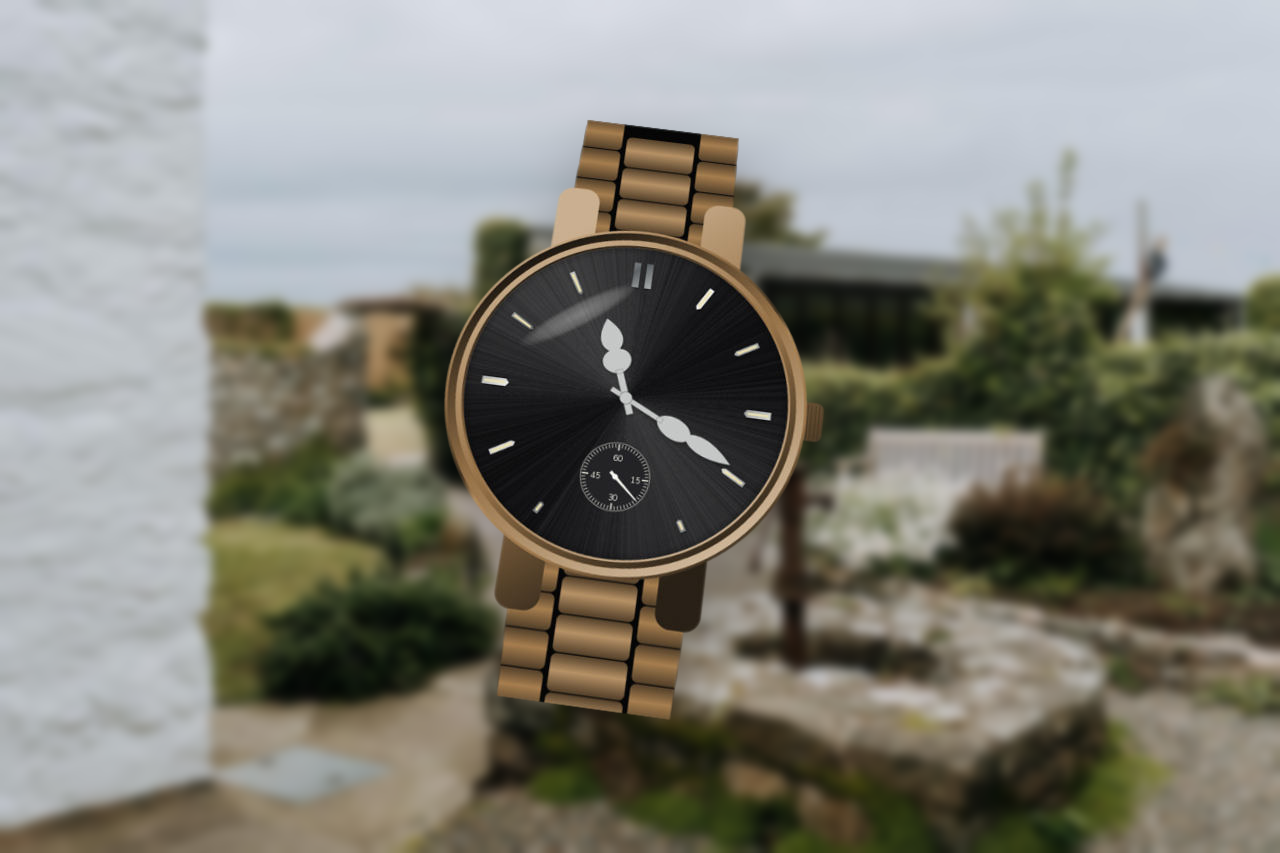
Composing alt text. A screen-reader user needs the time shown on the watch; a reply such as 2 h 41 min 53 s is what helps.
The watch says 11 h 19 min 22 s
